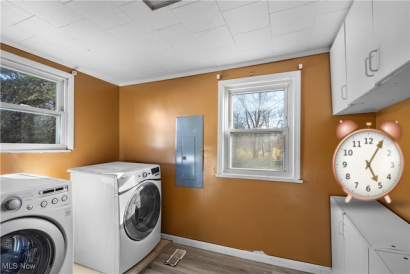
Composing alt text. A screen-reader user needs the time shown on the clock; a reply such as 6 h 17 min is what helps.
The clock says 5 h 05 min
